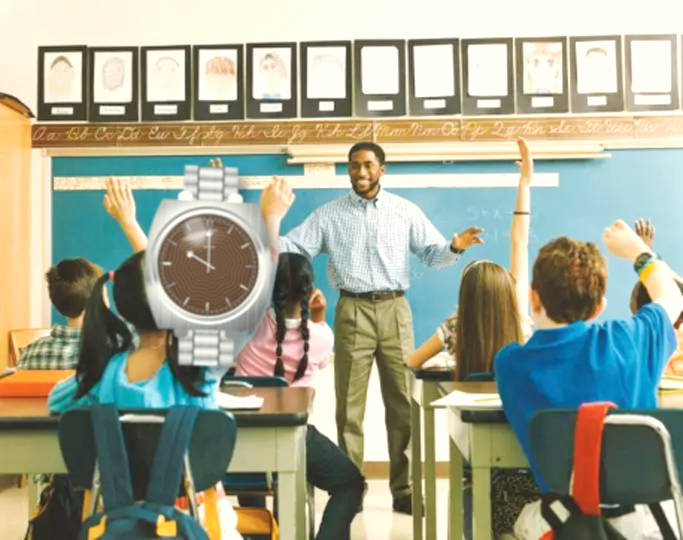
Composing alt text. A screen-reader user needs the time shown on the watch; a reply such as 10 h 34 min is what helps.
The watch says 10 h 00 min
